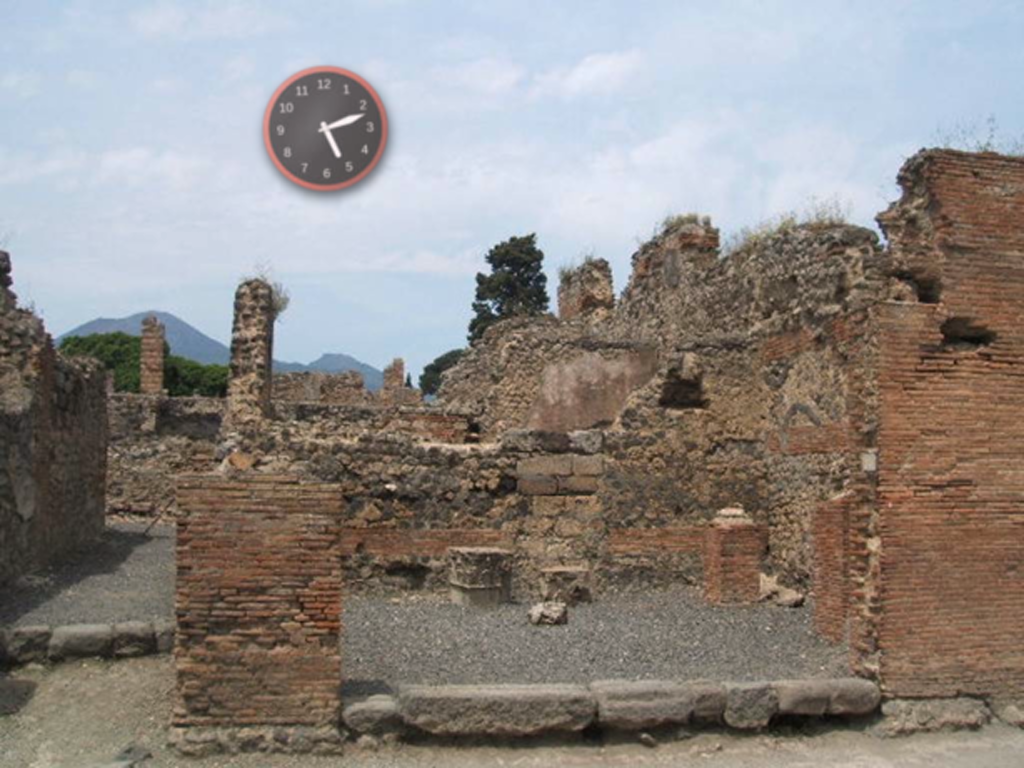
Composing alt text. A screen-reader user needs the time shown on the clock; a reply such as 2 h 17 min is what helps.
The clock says 5 h 12 min
